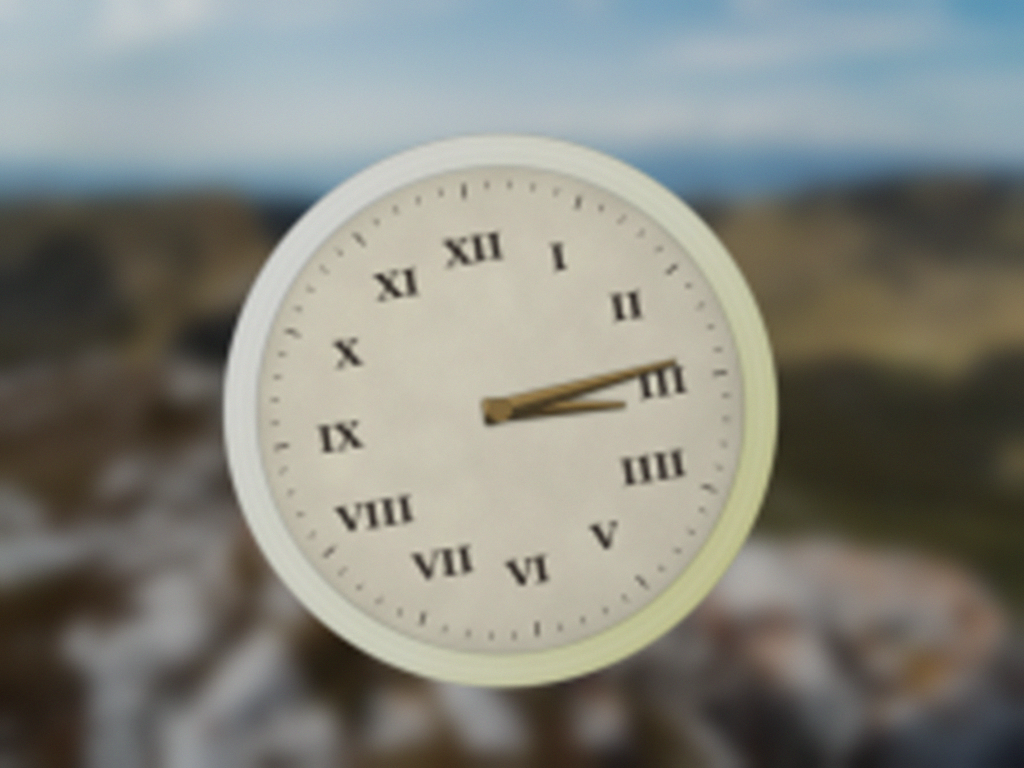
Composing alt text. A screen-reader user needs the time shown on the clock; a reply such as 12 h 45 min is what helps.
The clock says 3 h 14 min
